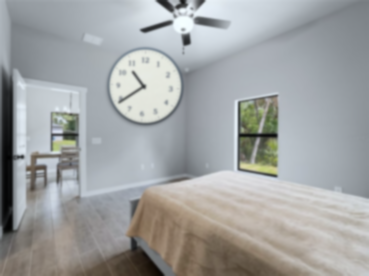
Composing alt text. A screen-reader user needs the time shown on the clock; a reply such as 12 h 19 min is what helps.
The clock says 10 h 39 min
